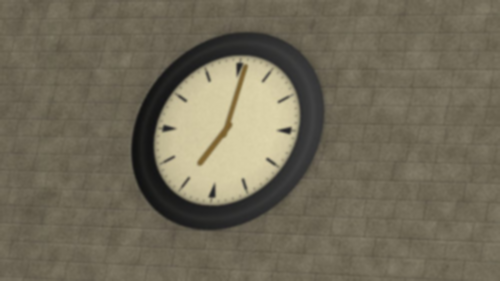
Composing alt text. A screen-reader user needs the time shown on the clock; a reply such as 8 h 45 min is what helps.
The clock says 7 h 01 min
